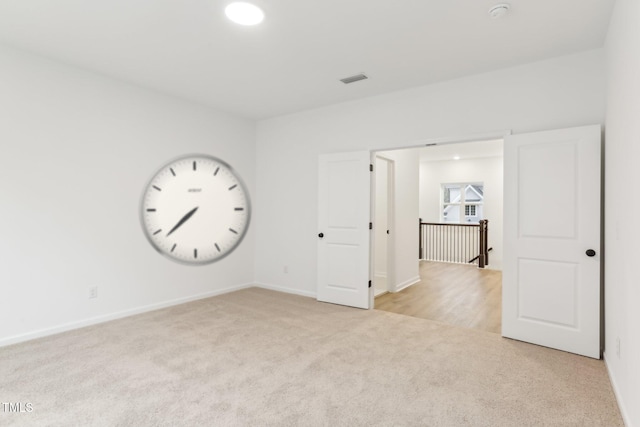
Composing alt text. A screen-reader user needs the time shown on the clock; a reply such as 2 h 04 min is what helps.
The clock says 7 h 38 min
